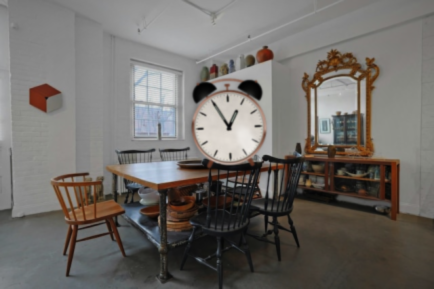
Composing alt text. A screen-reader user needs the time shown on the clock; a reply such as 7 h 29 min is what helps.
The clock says 12 h 55 min
